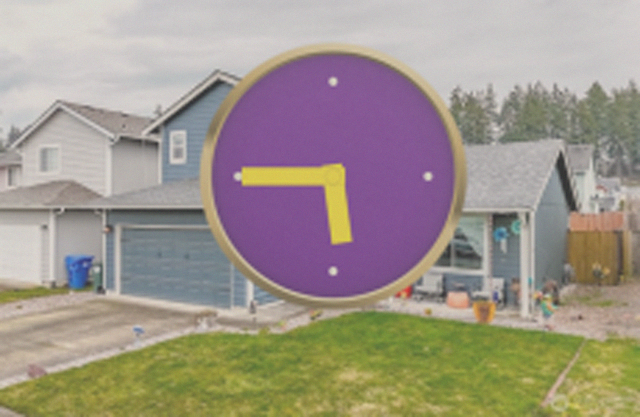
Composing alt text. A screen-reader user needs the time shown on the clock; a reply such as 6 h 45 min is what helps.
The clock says 5 h 45 min
